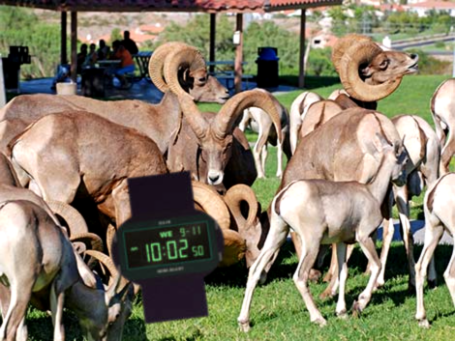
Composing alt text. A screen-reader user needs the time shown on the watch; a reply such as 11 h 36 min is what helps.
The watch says 10 h 02 min
